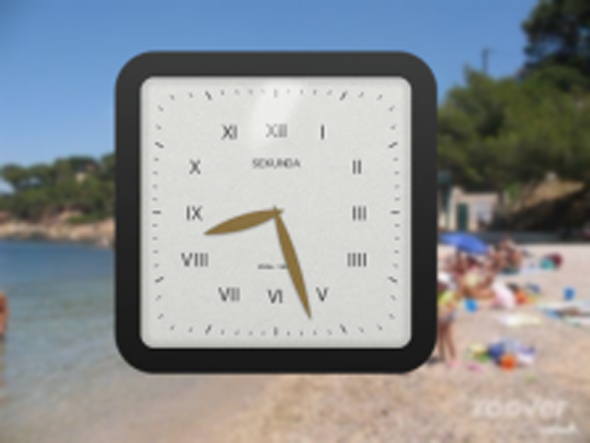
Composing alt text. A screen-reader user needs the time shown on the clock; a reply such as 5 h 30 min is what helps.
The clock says 8 h 27 min
